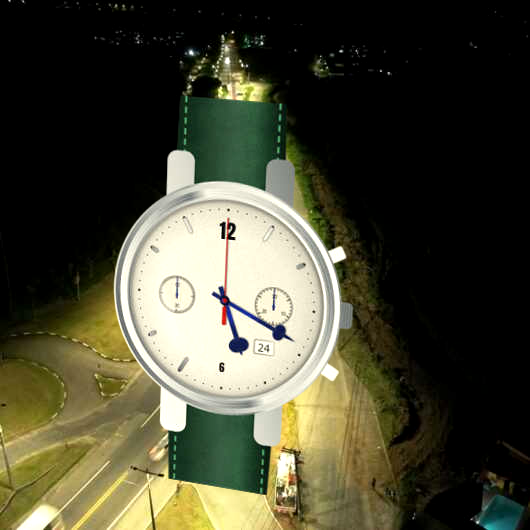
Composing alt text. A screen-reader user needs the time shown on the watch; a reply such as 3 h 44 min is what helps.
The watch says 5 h 19 min
